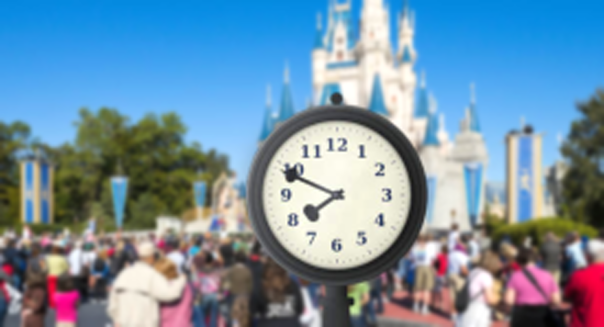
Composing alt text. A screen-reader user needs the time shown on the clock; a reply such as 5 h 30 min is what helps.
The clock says 7 h 49 min
